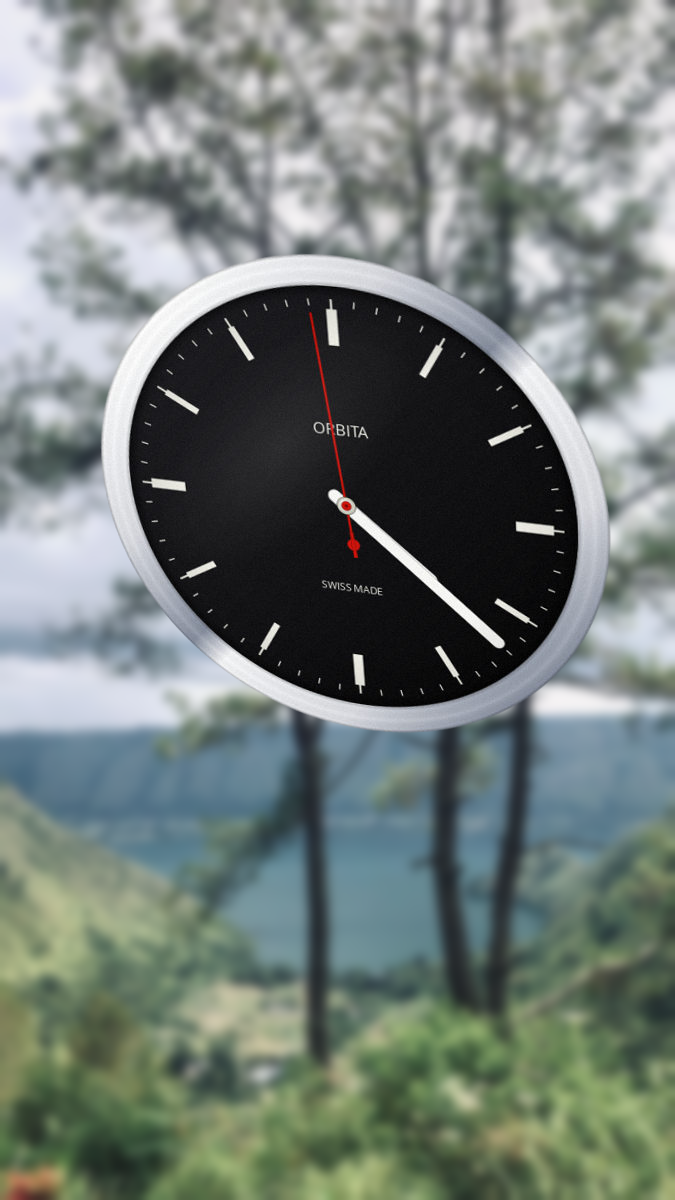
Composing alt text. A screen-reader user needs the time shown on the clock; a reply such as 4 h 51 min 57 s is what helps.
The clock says 4 h 21 min 59 s
